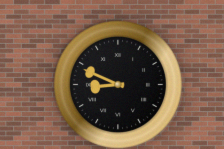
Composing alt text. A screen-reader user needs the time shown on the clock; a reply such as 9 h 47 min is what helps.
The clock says 8 h 49 min
